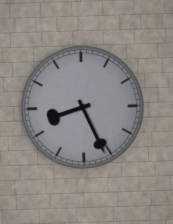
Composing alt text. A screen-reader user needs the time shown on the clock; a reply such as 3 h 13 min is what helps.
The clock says 8 h 26 min
